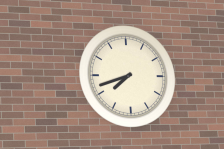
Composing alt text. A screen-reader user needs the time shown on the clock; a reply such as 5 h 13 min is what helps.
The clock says 7 h 42 min
